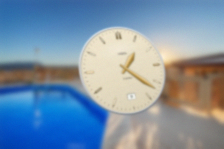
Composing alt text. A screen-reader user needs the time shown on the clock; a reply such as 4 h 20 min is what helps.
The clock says 1 h 22 min
